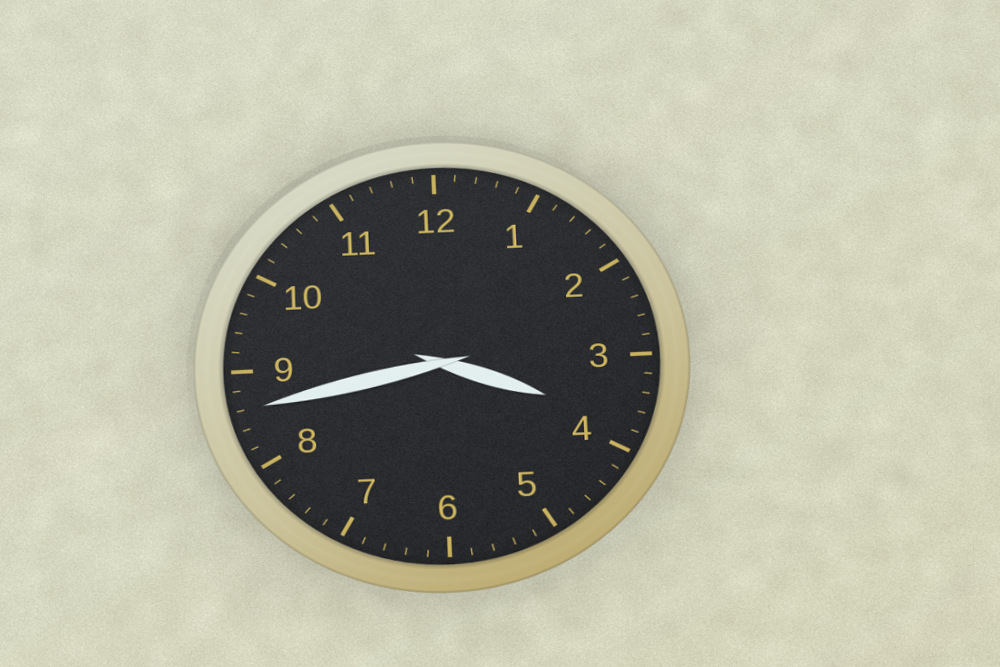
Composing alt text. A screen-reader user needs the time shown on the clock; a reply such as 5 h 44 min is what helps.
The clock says 3 h 43 min
